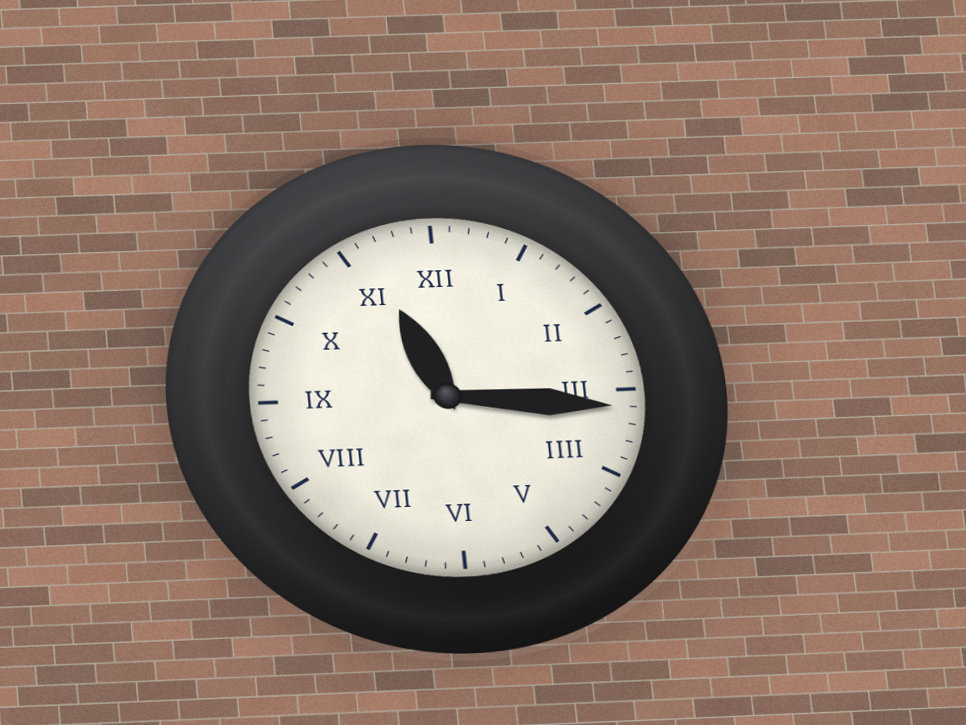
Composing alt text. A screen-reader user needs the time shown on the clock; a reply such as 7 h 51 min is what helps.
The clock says 11 h 16 min
